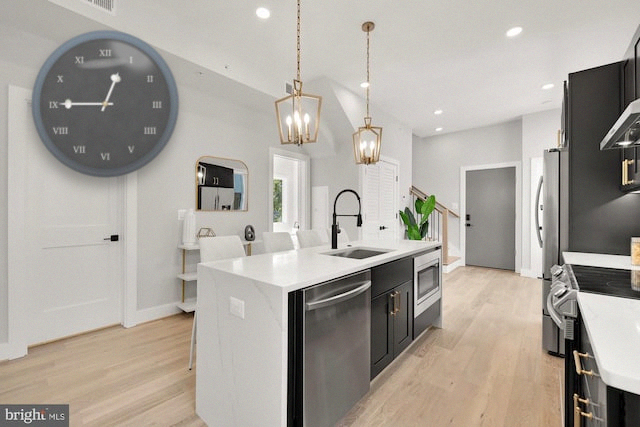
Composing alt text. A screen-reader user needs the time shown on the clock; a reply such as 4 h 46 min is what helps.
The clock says 12 h 45 min
